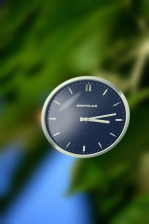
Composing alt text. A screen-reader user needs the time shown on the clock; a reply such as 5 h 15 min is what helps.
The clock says 3 h 13 min
